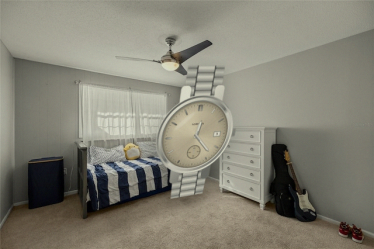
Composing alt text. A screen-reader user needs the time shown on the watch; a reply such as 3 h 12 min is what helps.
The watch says 12 h 23 min
